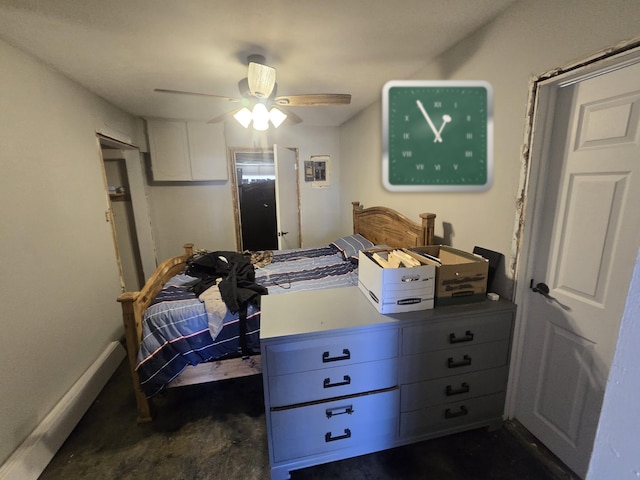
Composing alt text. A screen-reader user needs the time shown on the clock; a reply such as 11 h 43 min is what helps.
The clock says 12 h 55 min
